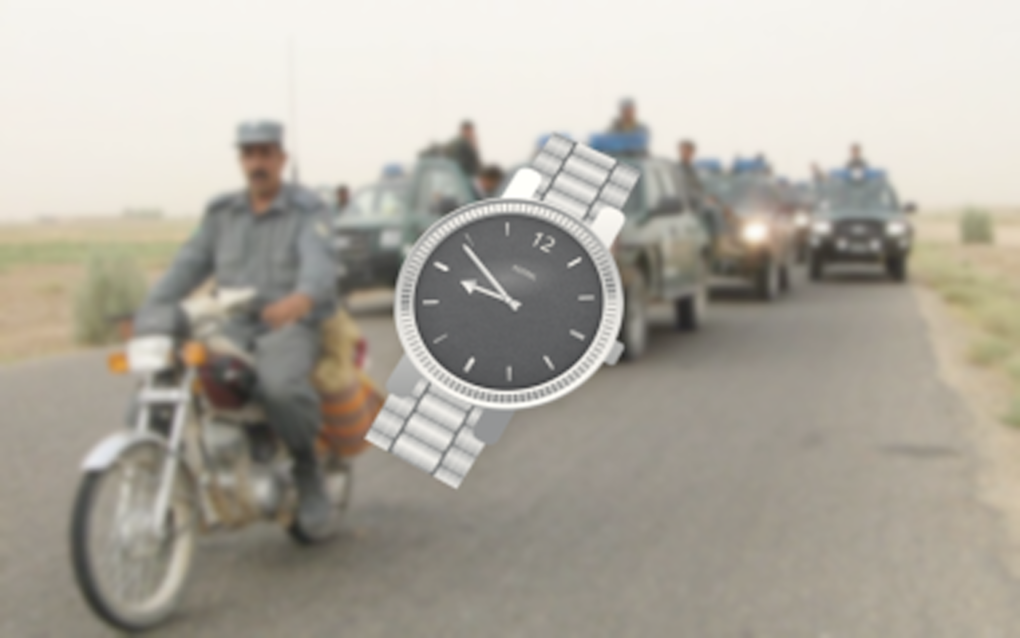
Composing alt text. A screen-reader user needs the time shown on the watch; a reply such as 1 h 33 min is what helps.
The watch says 8 h 49 min
